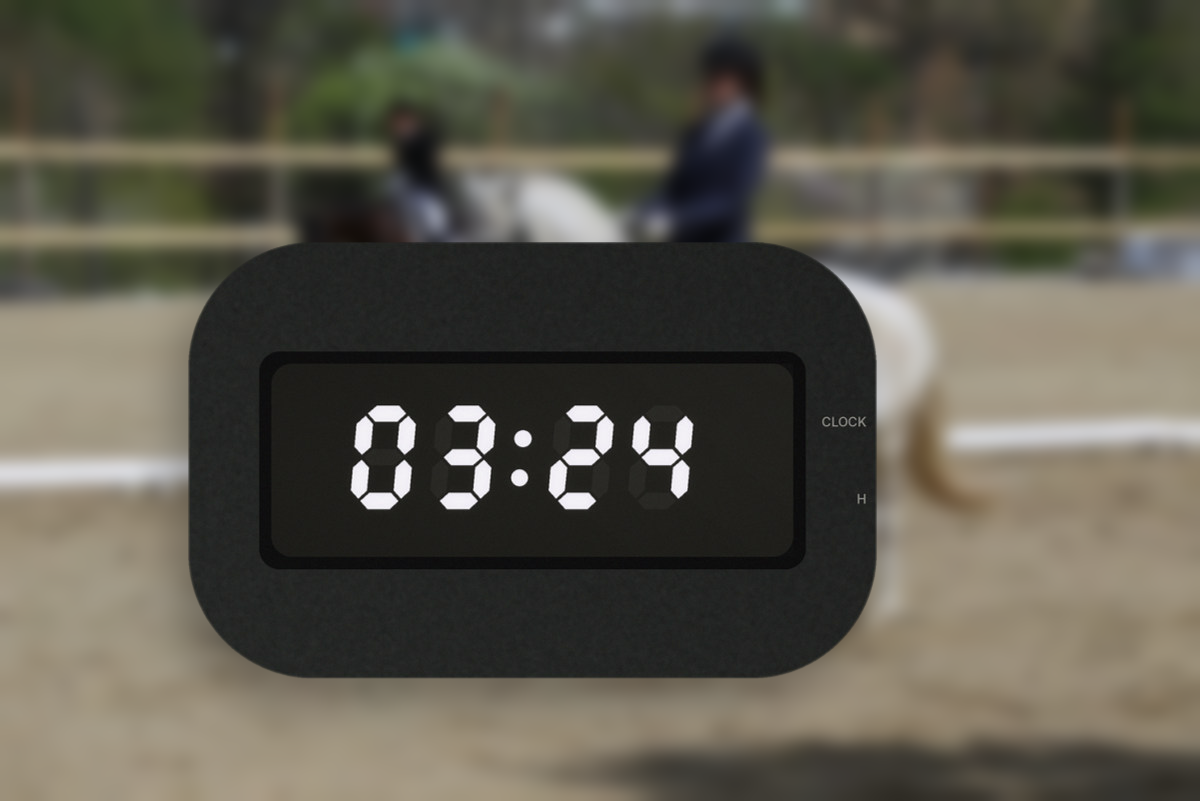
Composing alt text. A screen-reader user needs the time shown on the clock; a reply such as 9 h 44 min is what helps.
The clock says 3 h 24 min
